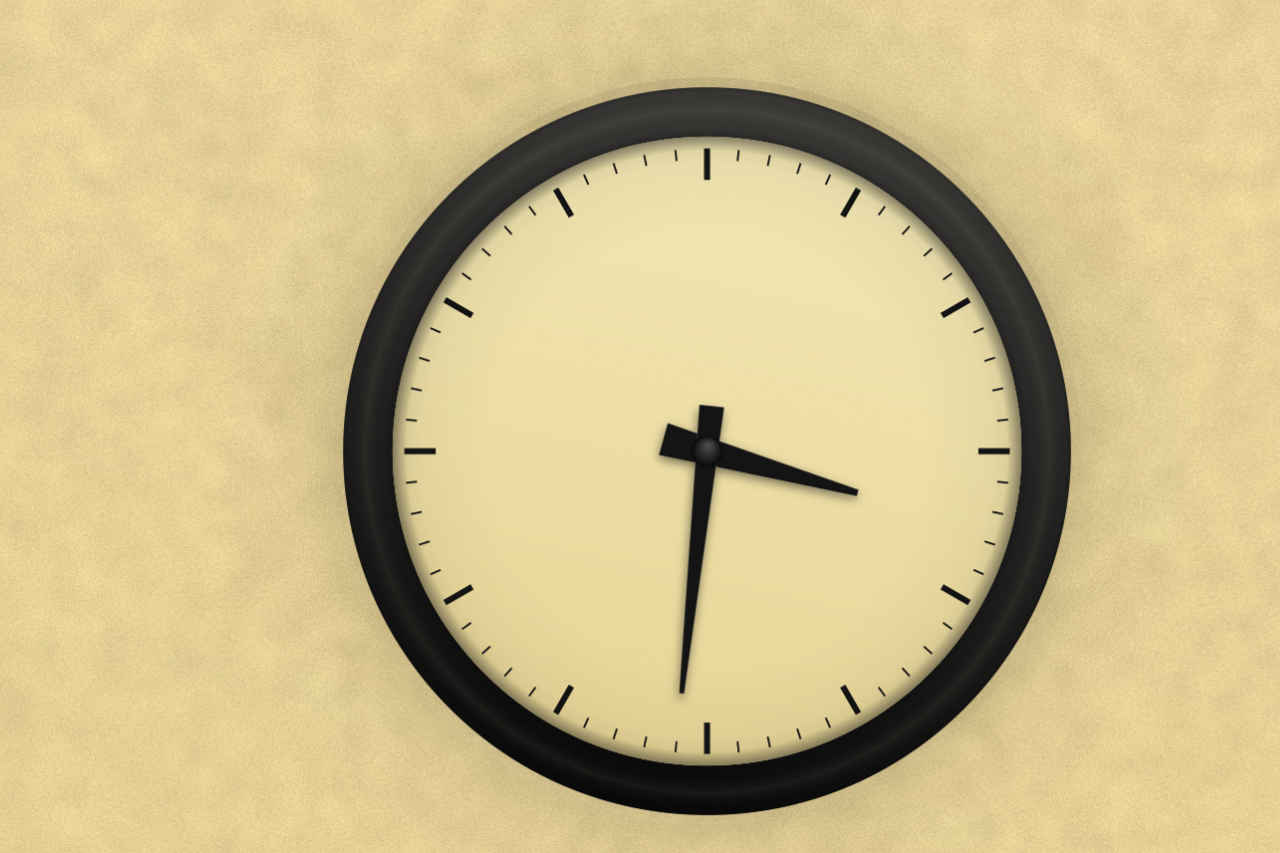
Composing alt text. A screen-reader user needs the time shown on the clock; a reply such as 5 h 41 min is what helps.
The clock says 3 h 31 min
